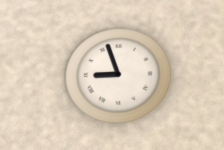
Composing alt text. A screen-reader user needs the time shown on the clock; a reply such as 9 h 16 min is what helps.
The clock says 8 h 57 min
